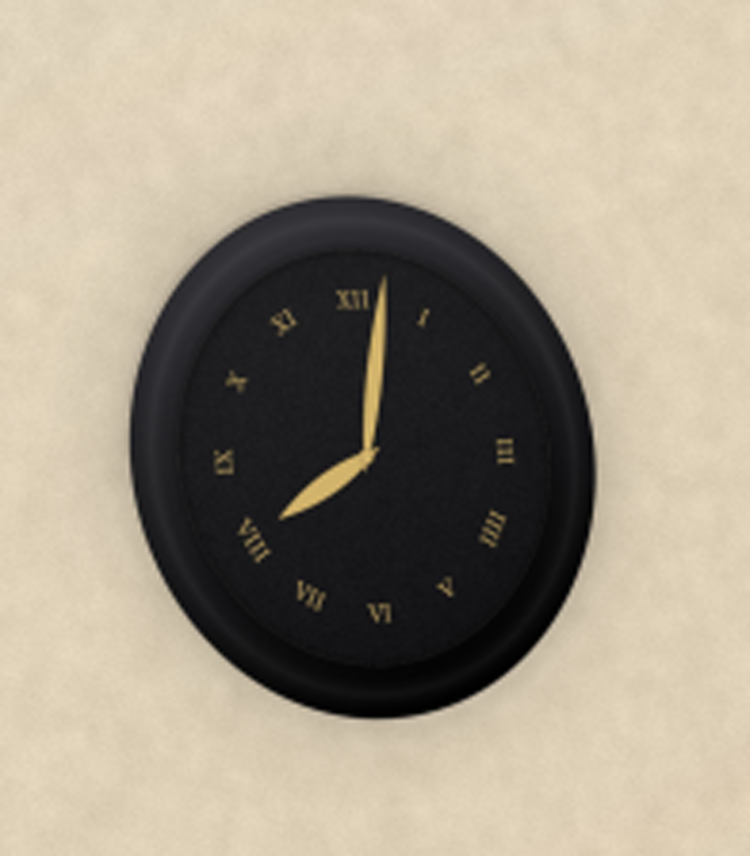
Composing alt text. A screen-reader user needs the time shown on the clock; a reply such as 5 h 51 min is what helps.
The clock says 8 h 02 min
